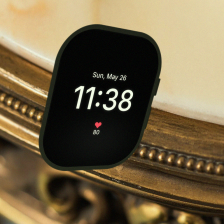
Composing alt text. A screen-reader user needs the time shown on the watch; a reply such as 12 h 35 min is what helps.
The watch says 11 h 38 min
